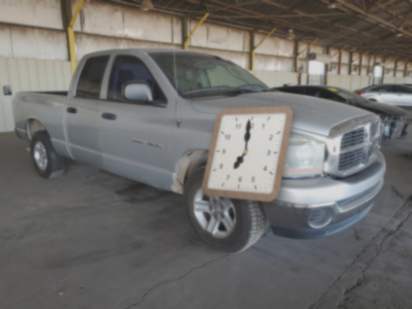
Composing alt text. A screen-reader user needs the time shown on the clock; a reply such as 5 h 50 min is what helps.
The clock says 6 h 59 min
